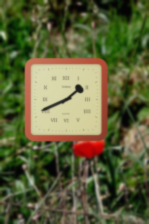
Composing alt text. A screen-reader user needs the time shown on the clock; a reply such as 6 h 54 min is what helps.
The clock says 1 h 41 min
